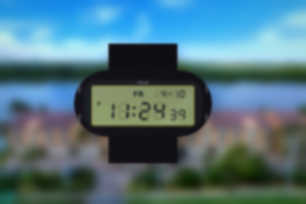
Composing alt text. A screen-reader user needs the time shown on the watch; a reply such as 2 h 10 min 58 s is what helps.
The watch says 11 h 24 min 39 s
